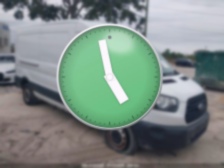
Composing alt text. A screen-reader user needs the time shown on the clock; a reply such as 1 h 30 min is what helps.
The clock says 4 h 58 min
